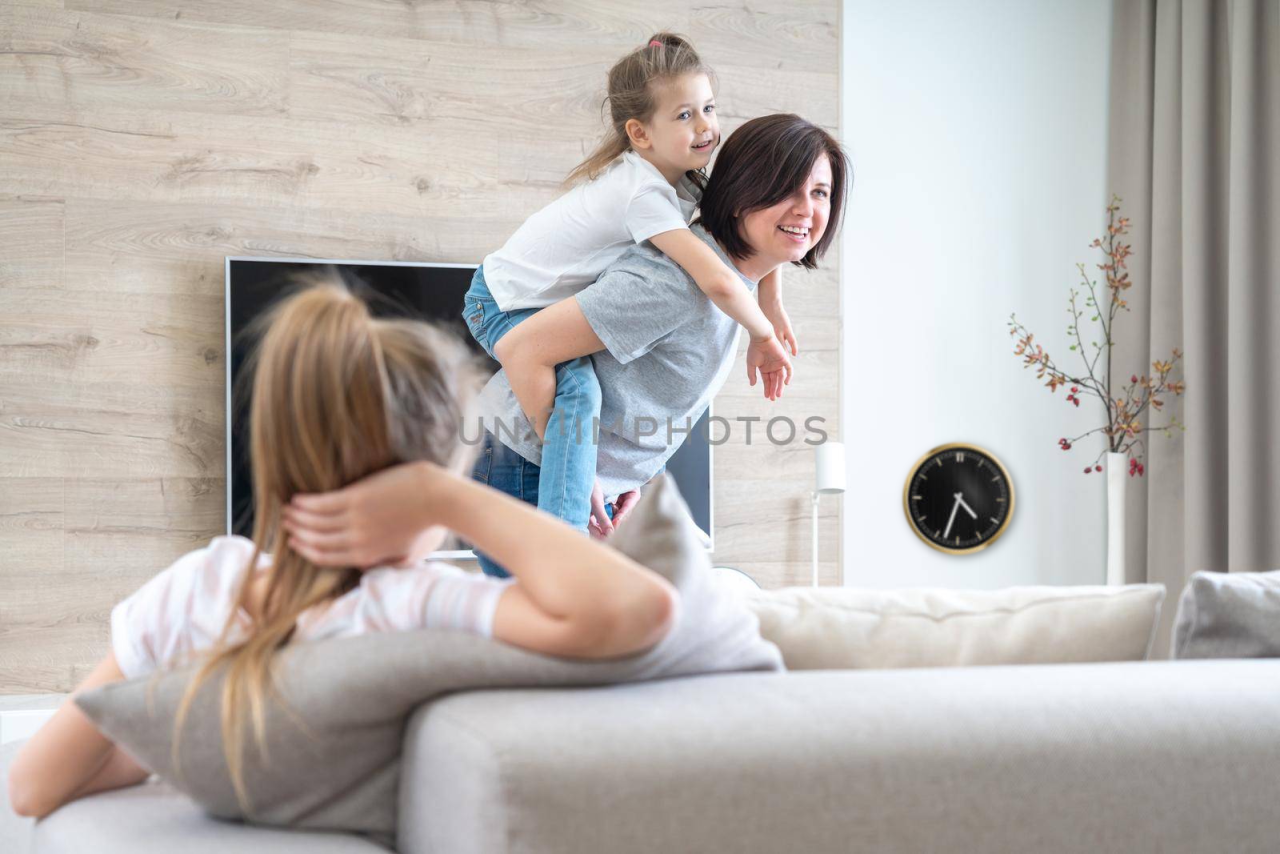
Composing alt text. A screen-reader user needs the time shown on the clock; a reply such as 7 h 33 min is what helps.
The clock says 4 h 33 min
